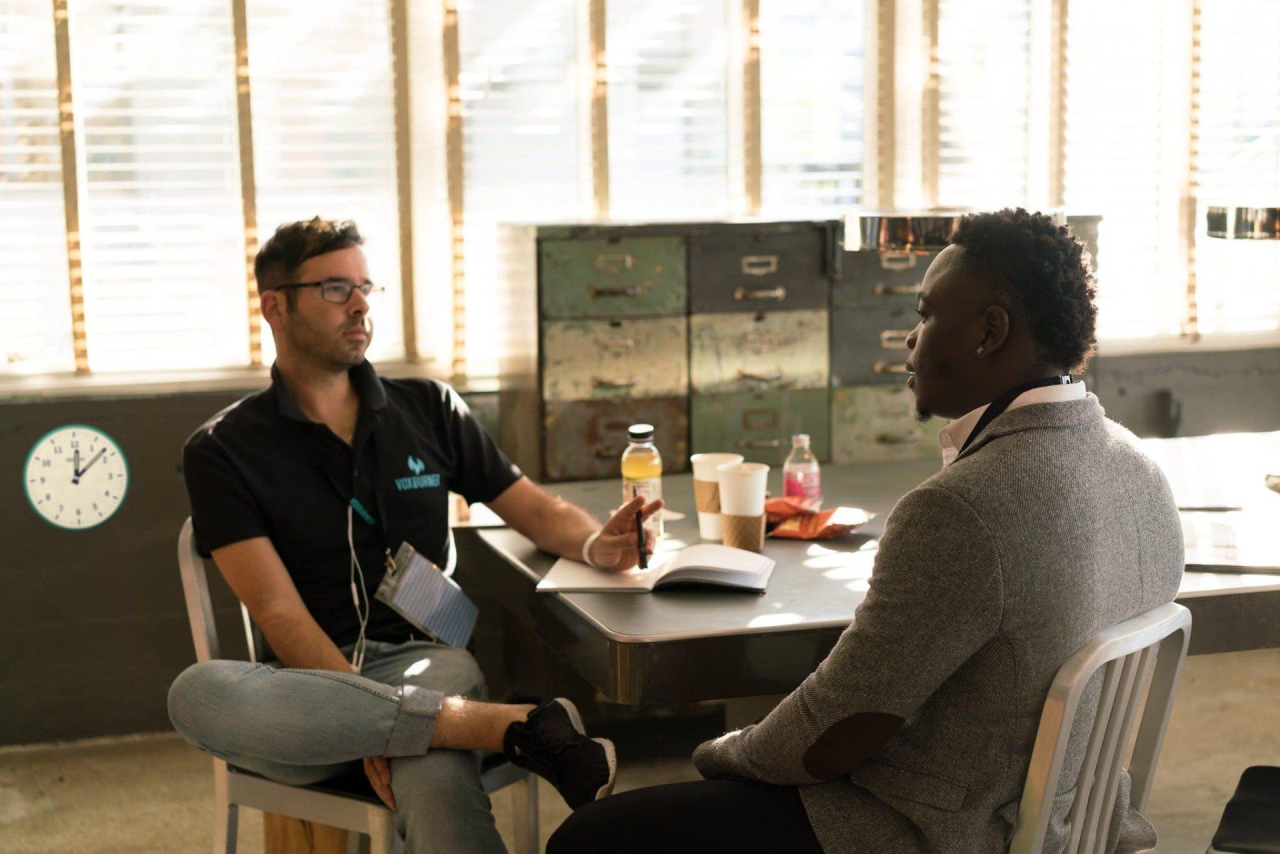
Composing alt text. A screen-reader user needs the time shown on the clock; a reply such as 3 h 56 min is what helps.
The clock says 12 h 08 min
